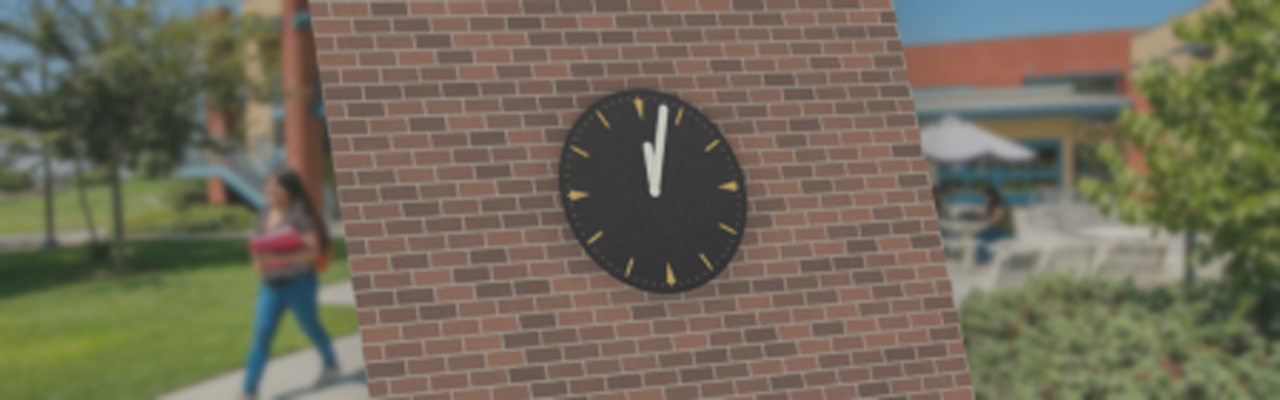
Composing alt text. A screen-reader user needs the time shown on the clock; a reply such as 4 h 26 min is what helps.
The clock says 12 h 03 min
